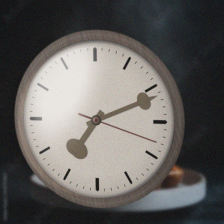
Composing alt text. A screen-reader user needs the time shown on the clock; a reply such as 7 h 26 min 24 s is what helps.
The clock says 7 h 11 min 18 s
